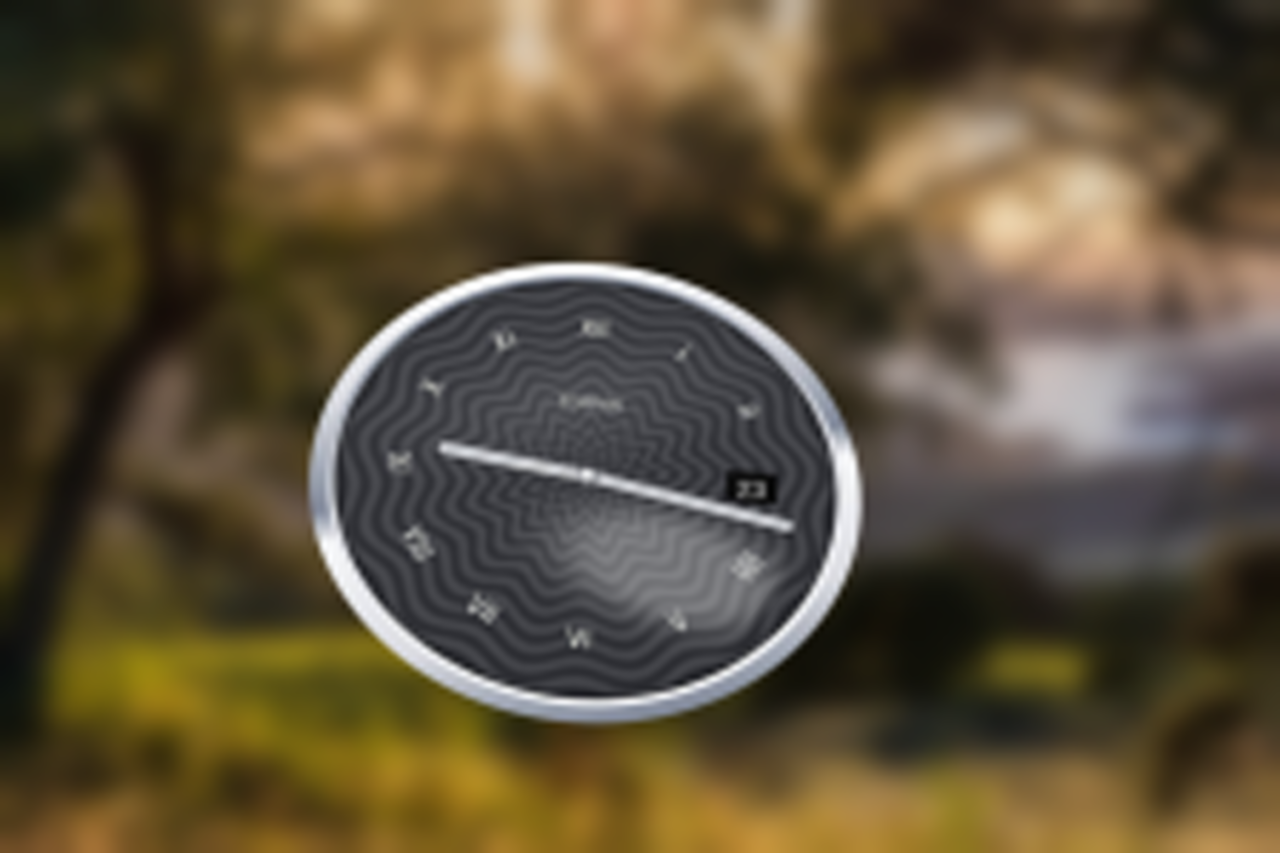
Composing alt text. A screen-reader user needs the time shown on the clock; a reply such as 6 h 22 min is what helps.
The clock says 9 h 17 min
